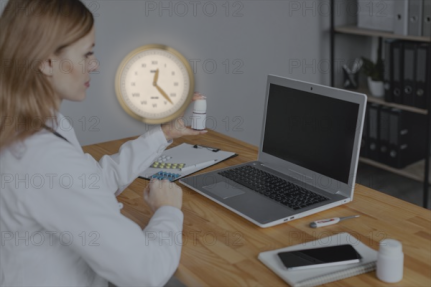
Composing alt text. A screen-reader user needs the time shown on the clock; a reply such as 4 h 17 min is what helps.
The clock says 12 h 23 min
